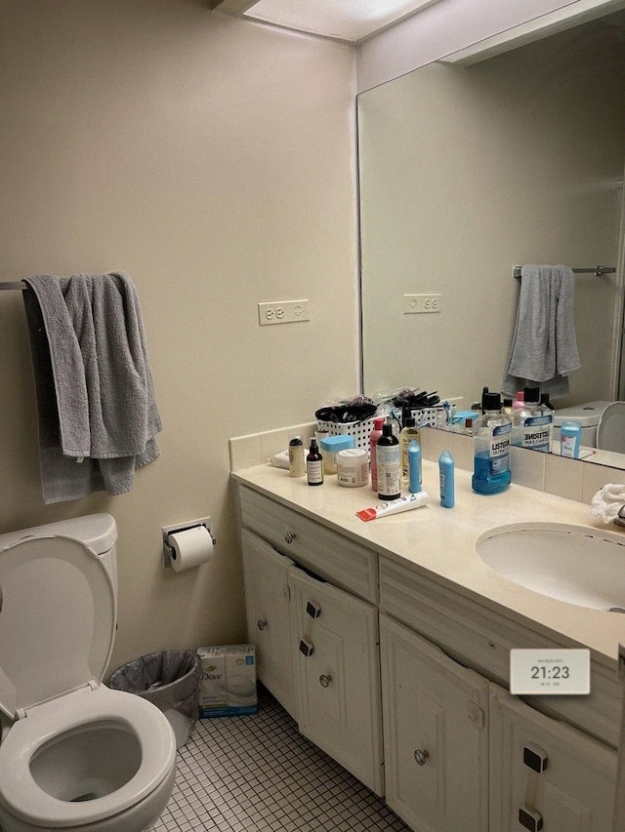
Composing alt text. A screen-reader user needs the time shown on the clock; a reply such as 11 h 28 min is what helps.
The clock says 21 h 23 min
